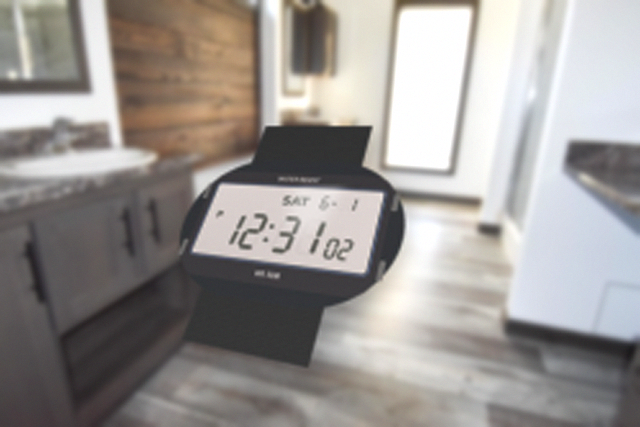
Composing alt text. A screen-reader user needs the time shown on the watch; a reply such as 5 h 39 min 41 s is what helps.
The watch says 12 h 31 min 02 s
